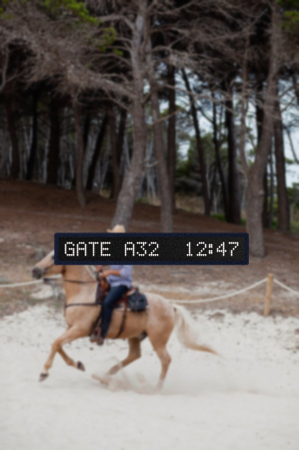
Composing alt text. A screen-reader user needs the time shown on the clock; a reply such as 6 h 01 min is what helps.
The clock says 12 h 47 min
